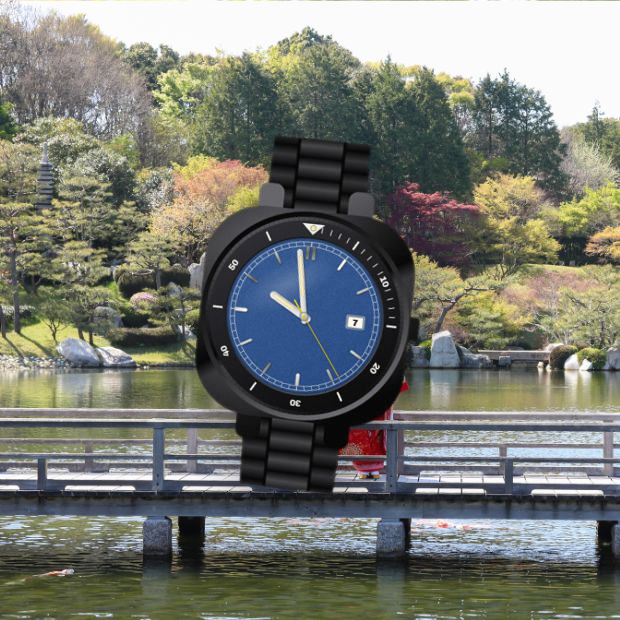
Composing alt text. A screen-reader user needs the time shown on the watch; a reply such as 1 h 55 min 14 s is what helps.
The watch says 9 h 58 min 24 s
